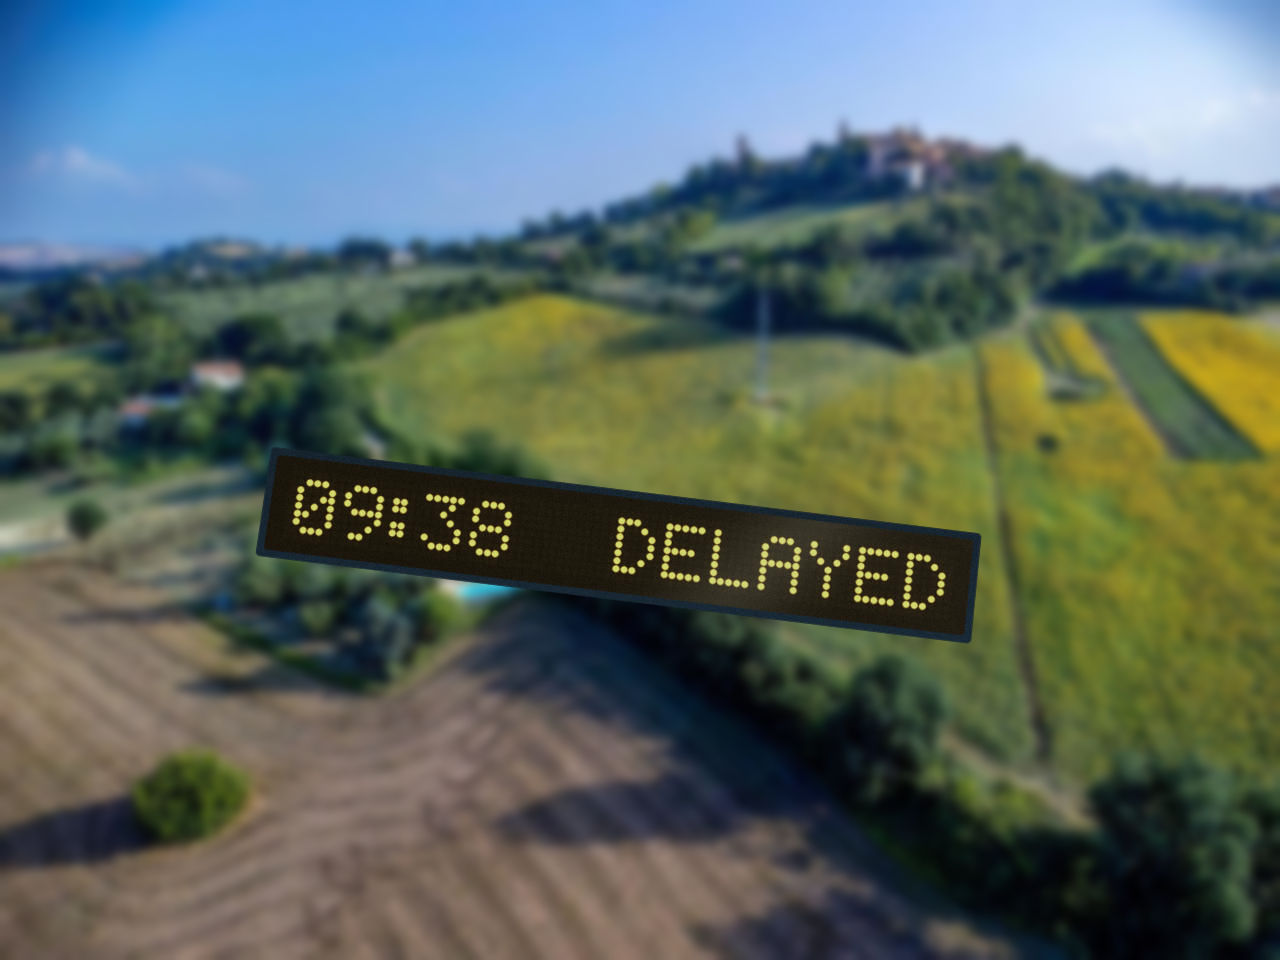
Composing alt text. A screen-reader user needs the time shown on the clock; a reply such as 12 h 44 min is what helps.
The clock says 9 h 38 min
